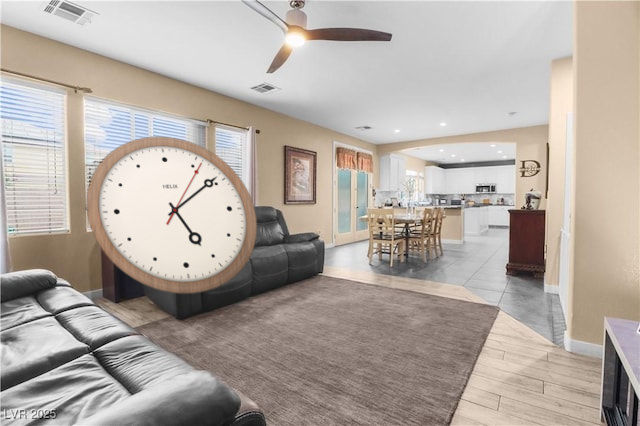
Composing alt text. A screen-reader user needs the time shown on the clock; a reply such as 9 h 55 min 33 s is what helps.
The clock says 5 h 09 min 06 s
